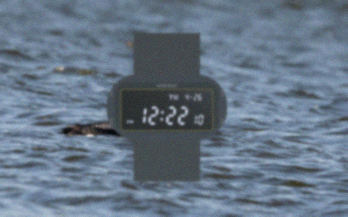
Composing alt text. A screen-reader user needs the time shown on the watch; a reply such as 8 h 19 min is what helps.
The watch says 12 h 22 min
